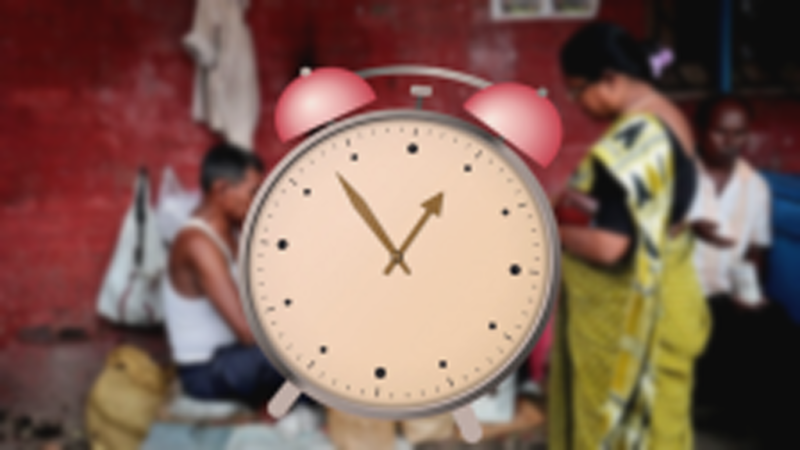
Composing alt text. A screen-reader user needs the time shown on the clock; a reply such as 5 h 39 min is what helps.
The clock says 12 h 53 min
